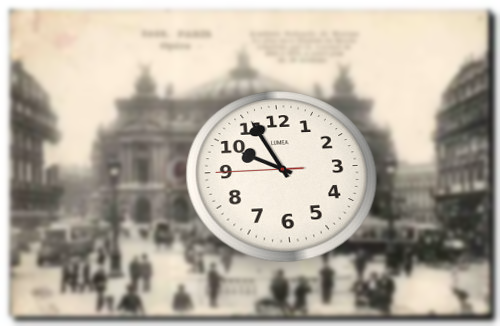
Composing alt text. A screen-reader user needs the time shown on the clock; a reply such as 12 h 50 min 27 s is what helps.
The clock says 9 h 55 min 45 s
